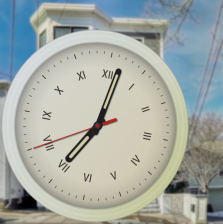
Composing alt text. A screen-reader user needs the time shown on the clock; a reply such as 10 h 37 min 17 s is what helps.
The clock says 7 h 01 min 40 s
